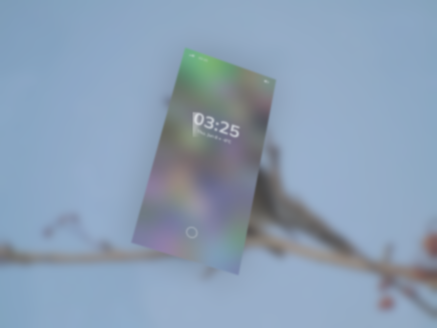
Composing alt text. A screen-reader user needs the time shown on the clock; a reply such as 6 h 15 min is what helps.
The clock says 3 h 25 min
